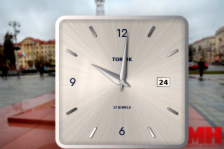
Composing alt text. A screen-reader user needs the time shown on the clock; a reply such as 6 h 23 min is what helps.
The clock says 10 h 01 min
